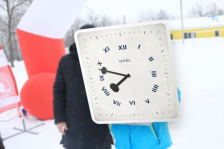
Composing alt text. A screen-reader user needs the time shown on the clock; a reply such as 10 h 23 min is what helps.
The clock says 7 h 48 min
